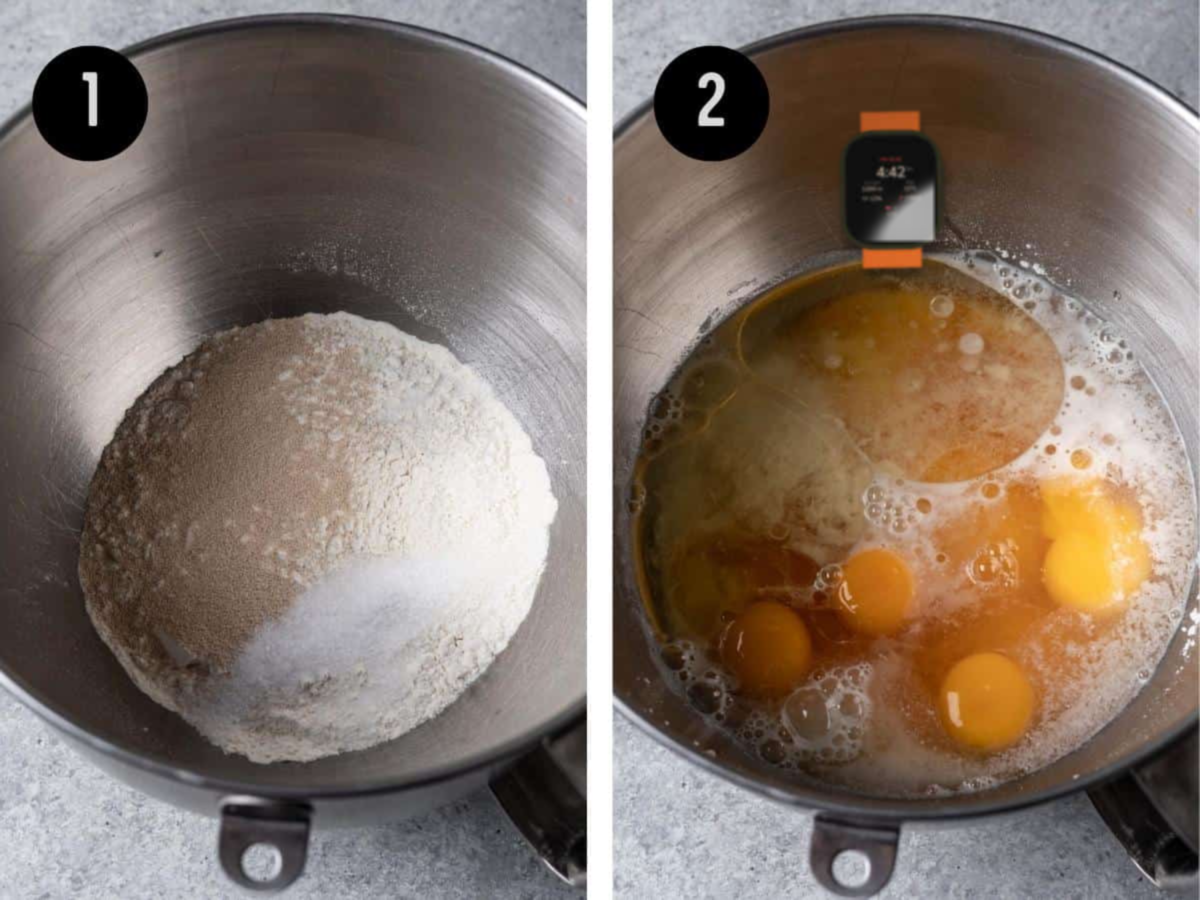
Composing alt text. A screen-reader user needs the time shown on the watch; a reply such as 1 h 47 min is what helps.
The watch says 4 h 42 min
